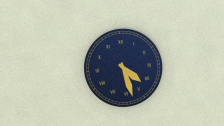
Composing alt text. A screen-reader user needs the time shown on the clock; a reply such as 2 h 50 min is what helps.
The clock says 4 h 28 min
